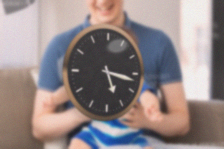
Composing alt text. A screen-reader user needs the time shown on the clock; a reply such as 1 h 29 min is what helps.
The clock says 5 h 17 min
